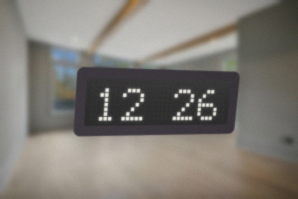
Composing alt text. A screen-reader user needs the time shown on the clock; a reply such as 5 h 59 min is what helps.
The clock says 12 h 26 min
